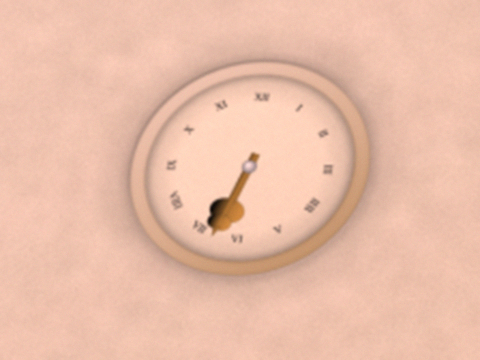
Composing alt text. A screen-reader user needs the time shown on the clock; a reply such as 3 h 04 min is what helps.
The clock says 6 h 33 min
